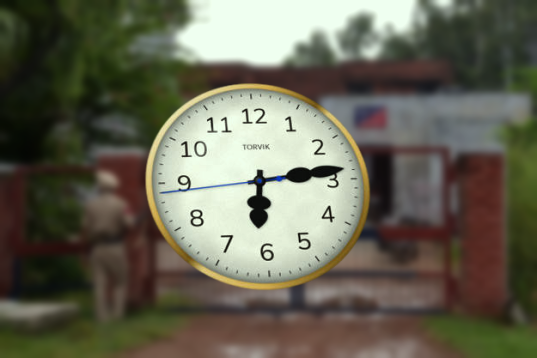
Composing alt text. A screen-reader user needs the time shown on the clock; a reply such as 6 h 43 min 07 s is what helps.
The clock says 6 h 13 min 44 s
